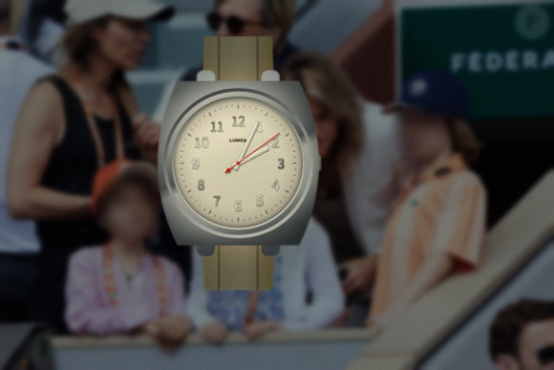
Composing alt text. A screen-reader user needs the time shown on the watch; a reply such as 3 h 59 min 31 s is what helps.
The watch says 2 h 04 min 09 s
